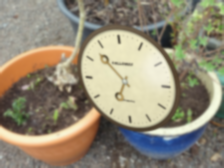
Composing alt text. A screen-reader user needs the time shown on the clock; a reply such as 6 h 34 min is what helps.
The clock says 6 h 53 min
